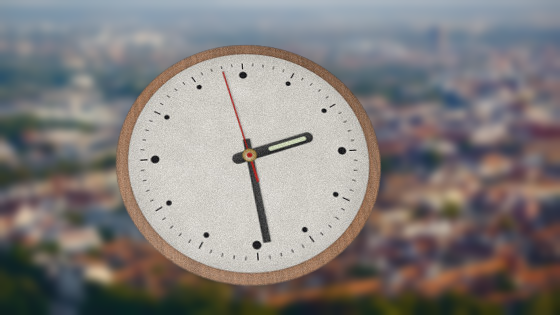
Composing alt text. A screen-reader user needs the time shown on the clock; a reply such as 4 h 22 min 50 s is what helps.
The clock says 2 h 28 min 58 s
